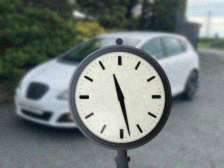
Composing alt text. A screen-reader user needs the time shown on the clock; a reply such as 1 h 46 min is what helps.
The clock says 11 h 28 min
